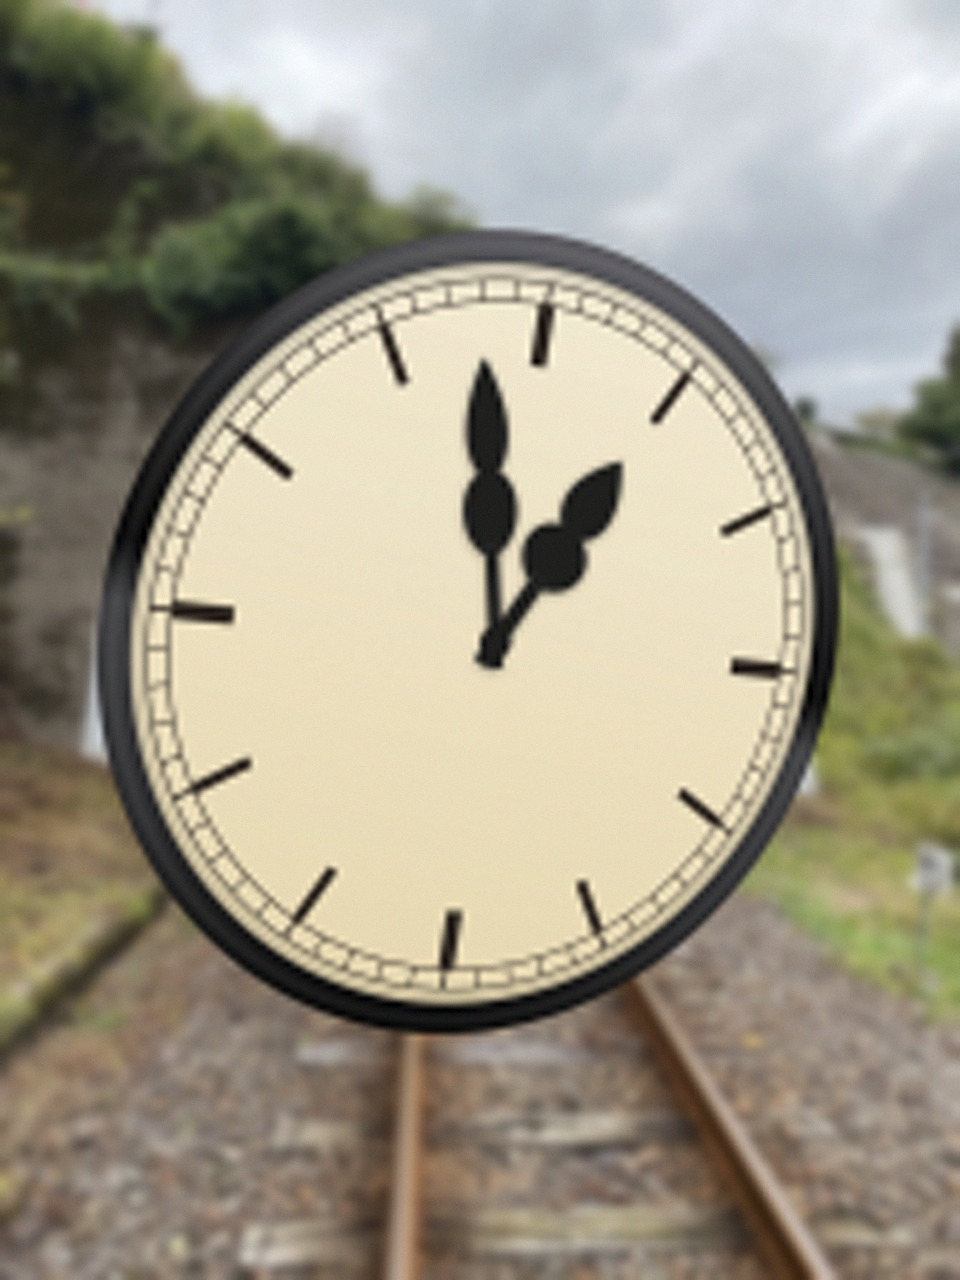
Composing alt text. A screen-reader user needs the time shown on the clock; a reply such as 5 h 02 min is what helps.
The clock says 12 h 58 min
